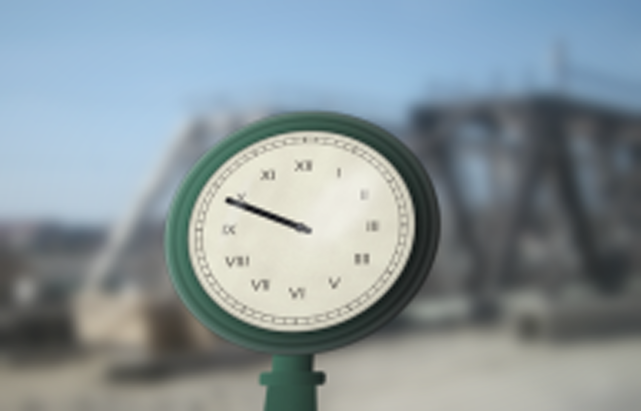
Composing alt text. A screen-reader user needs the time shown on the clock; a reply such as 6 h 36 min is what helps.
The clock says 9 h 49 min
